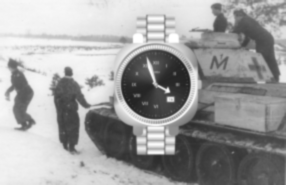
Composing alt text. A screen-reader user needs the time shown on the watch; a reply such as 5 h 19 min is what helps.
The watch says 3 h 57 min
